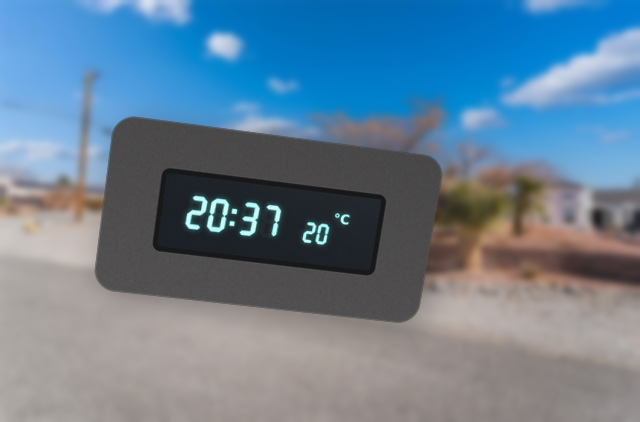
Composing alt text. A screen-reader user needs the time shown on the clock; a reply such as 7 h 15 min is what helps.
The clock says 20 h 37 min
